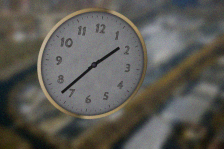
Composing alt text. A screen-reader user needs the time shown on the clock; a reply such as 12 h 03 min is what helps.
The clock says 1 h 37 min
